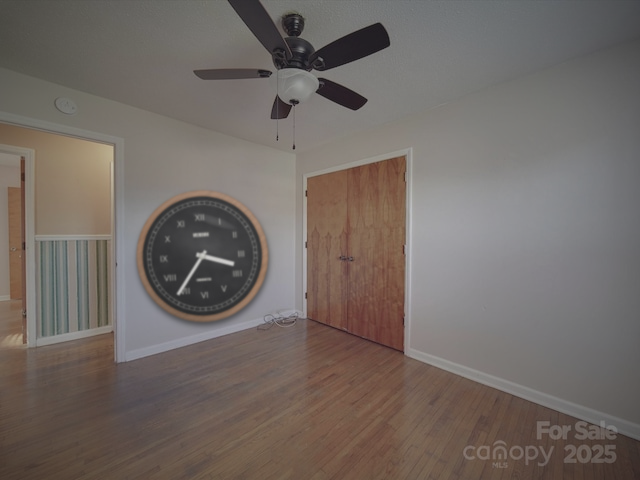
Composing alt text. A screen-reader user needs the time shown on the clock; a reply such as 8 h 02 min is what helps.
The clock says 3 h 36 min
